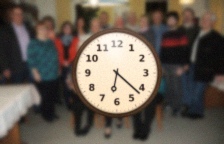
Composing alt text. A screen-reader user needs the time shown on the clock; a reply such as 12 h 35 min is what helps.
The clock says 6 h 22 min
